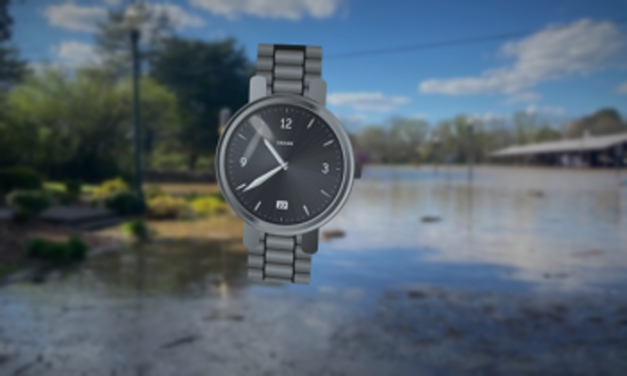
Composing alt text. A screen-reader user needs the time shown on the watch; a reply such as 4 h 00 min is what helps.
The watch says 10 h 39 min
